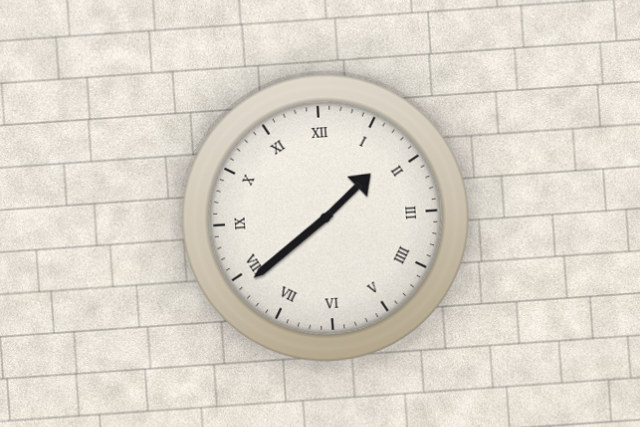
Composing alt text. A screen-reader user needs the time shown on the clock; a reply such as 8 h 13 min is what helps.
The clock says 1 h 39 min
